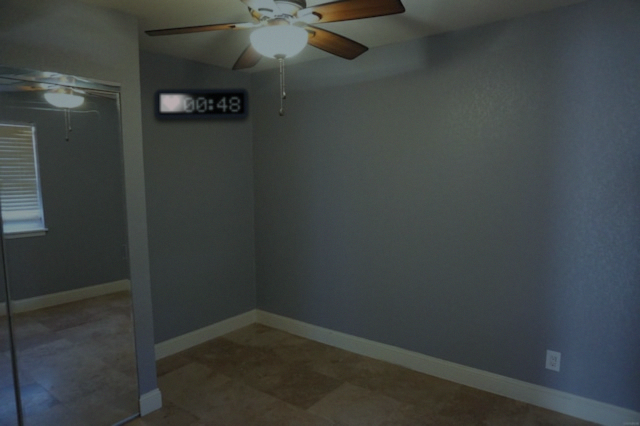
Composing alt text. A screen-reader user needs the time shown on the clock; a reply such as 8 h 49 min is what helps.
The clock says 0 h 48 min
